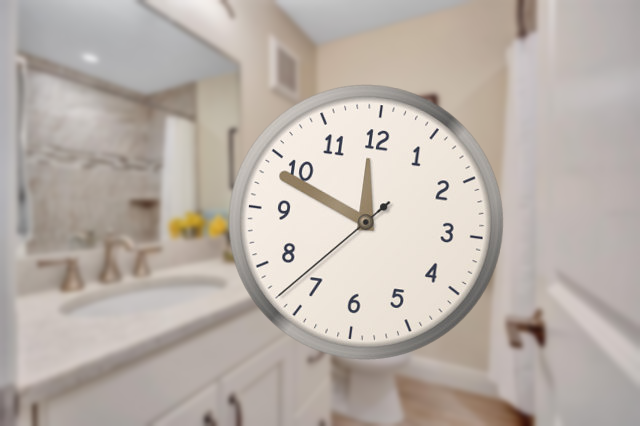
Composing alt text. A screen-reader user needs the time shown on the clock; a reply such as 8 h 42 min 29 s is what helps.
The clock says 11 h 48 min 37 s
